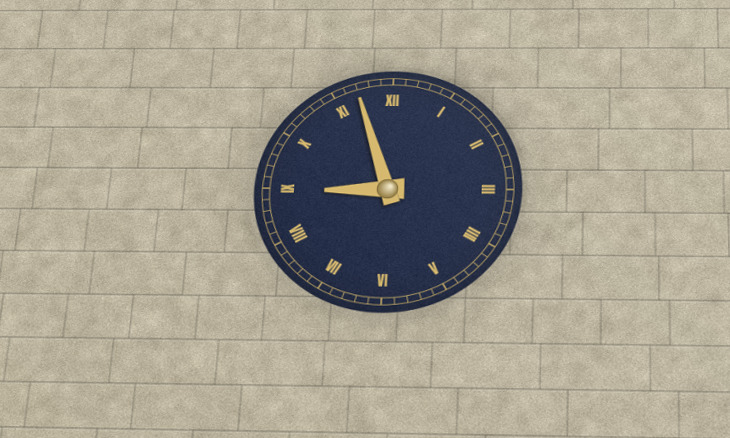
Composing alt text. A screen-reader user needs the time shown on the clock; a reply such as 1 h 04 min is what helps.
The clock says 8 h 57 min
